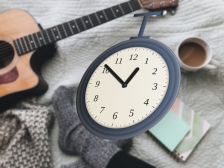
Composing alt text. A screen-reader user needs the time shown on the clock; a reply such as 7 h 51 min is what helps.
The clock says 12 h 51 min
